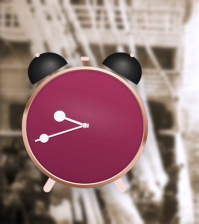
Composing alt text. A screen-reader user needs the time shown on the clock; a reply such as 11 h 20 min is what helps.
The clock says 9 h 42 min
